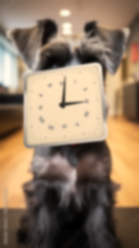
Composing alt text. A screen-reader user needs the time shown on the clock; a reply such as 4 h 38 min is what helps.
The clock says 3 h 01 min
